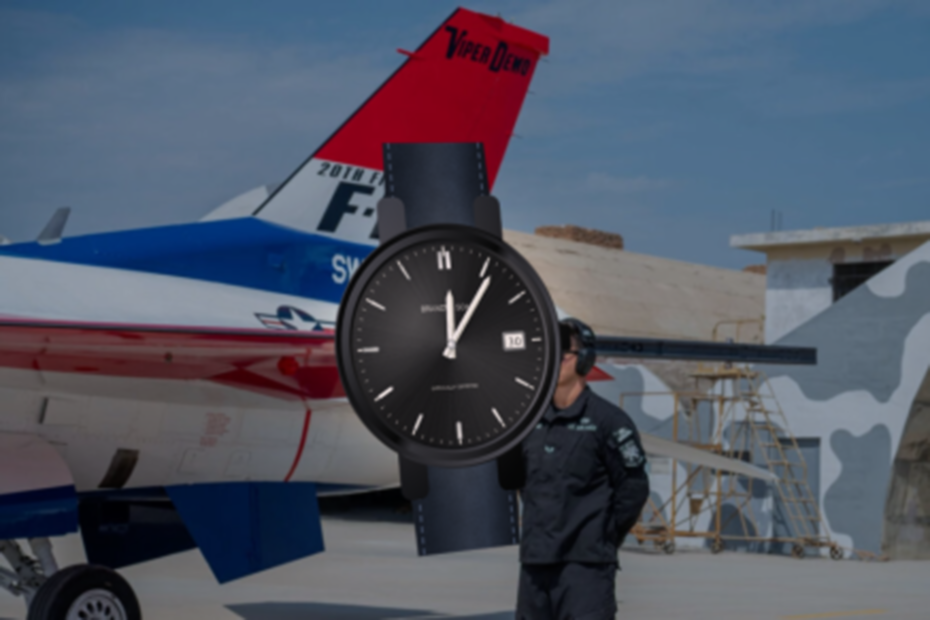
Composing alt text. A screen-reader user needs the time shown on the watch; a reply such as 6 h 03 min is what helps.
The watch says 12 h 06 min
